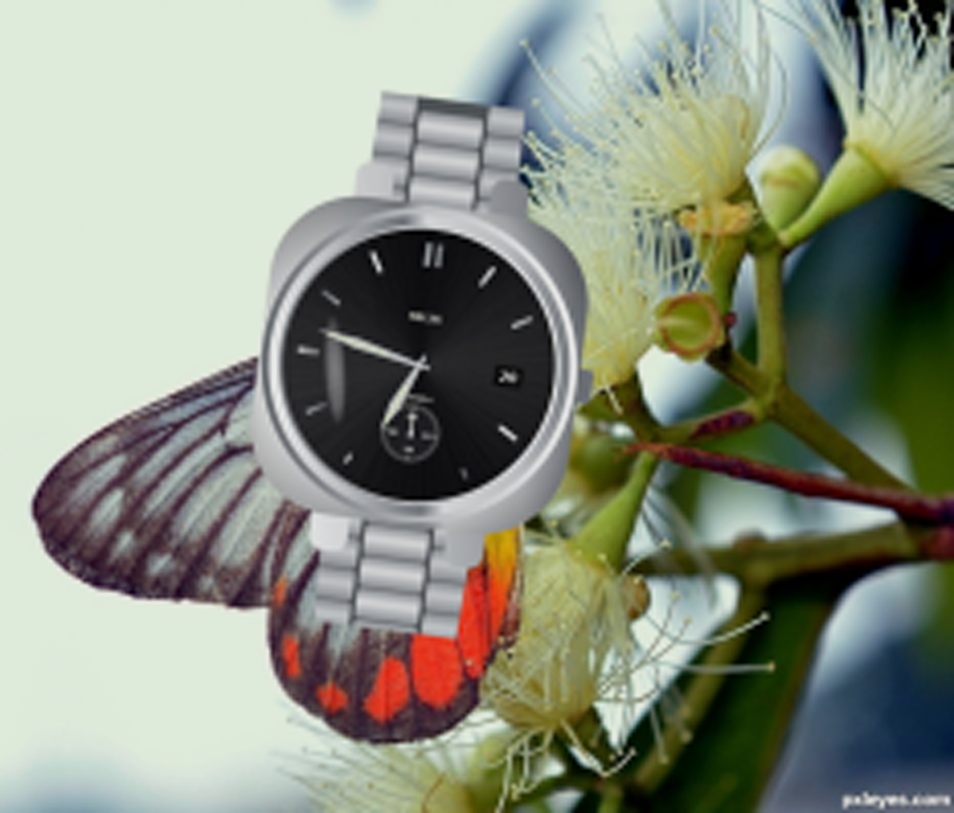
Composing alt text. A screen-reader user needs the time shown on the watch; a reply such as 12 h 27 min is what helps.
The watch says 6 h 47 min
